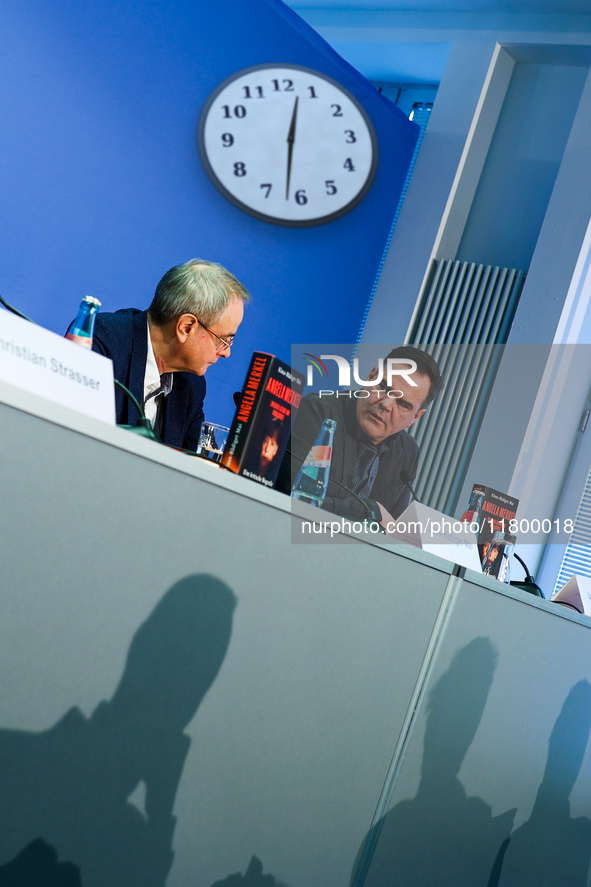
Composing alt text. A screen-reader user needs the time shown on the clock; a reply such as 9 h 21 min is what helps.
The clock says 12 h 32 min
